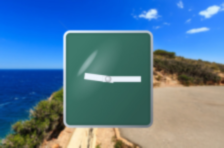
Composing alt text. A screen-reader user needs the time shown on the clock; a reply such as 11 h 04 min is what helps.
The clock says 9 h 15 min
